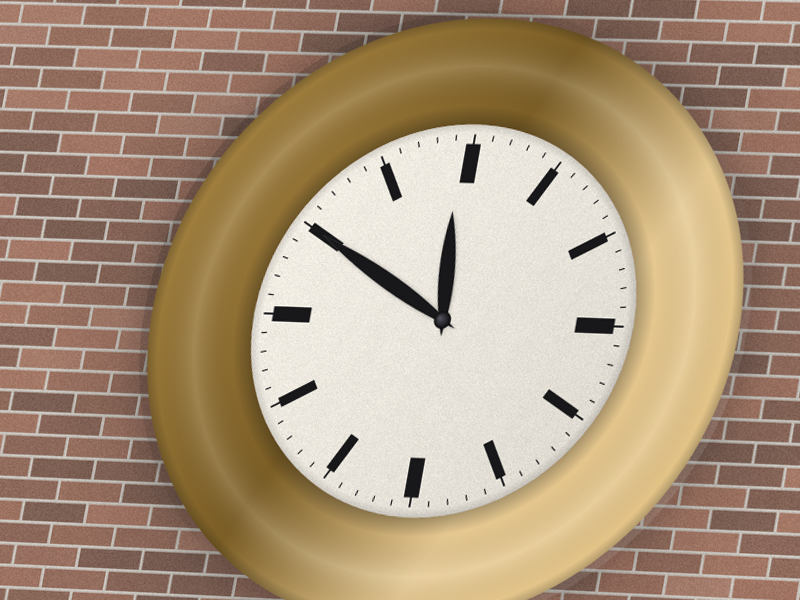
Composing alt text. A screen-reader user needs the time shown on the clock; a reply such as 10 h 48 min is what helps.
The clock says 11 h 50 min
